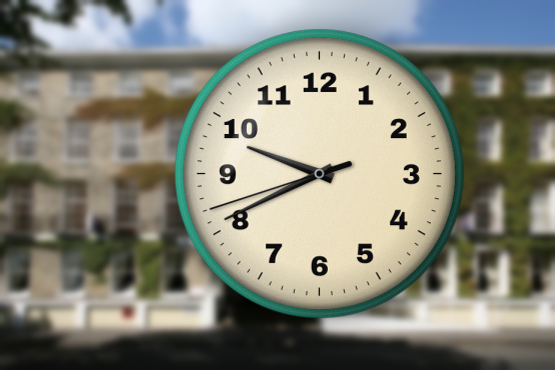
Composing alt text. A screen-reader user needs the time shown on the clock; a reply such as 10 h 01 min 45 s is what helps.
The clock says 9 h 40 min 42 s
